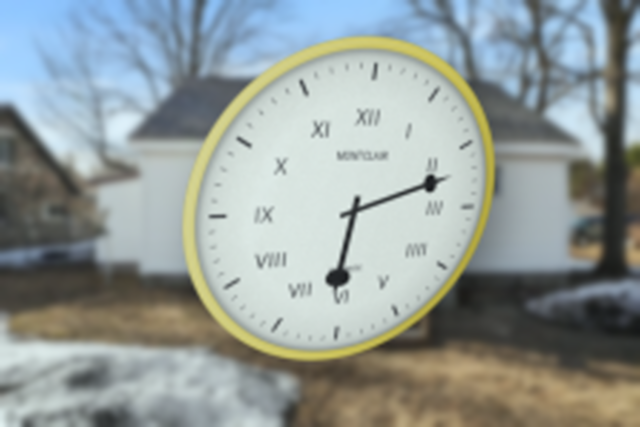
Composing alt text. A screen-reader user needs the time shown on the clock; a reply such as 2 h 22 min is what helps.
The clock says 6 h 12 min
